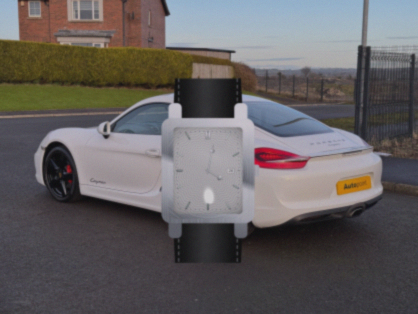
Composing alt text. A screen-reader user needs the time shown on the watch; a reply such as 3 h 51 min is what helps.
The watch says 4 h 02 min
